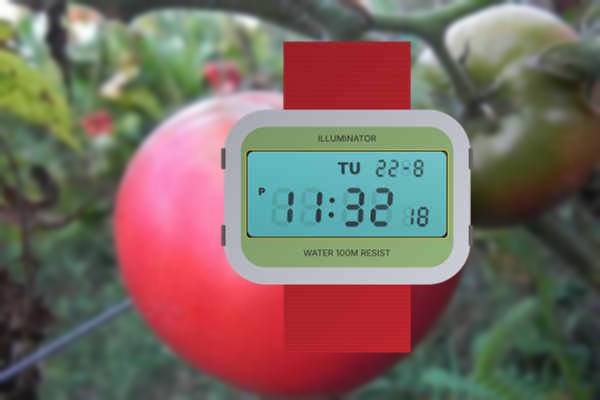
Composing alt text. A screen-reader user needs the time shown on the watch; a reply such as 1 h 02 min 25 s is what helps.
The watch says 11 h 32 min 18 s
